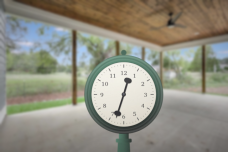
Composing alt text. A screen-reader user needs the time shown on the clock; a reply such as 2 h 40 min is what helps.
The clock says 12 h 33 min
